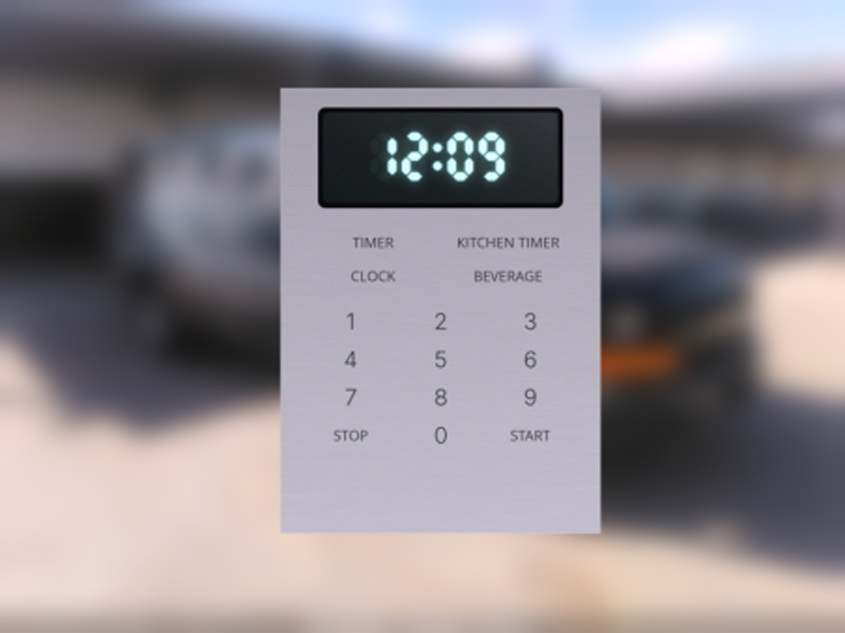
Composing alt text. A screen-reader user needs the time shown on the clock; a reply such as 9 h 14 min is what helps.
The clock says 12 h 09 min
